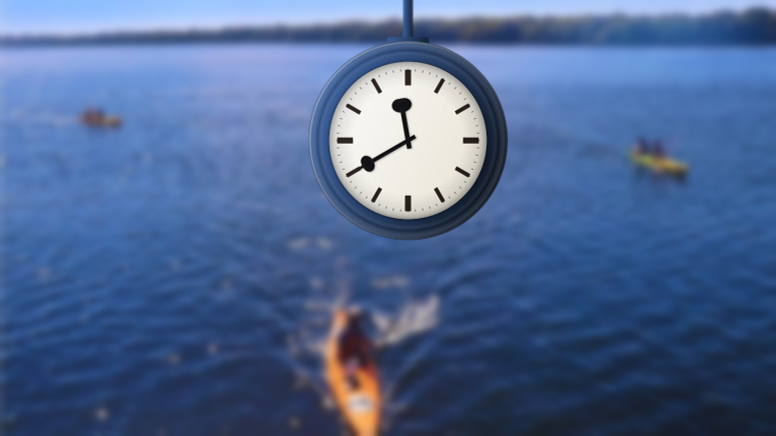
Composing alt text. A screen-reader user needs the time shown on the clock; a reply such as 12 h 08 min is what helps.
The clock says 11 h 40 min
